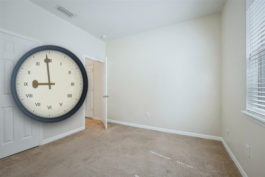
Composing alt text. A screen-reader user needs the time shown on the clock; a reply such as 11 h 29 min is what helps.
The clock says 8 h 59 min
